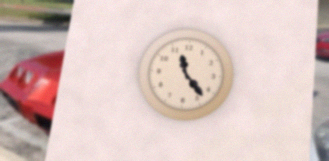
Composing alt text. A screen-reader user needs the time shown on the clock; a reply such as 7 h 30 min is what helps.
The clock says 11 h 23 min
